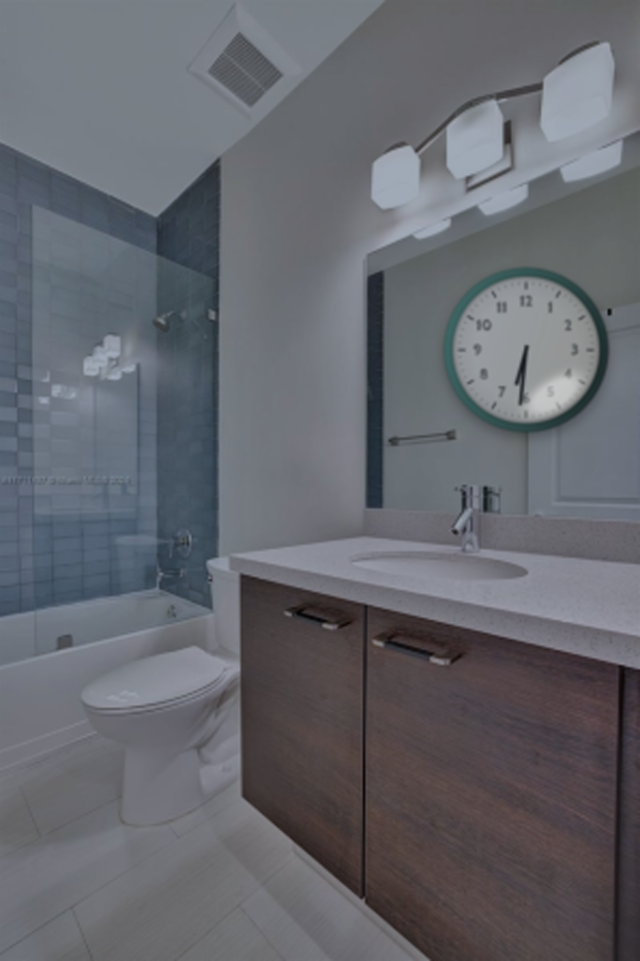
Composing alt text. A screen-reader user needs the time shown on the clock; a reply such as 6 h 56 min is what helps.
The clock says 6 h 31 min
